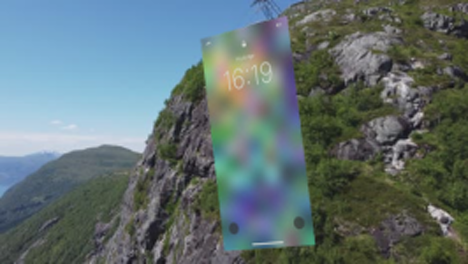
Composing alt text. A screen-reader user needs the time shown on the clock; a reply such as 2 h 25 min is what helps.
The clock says 16 h 19 min
